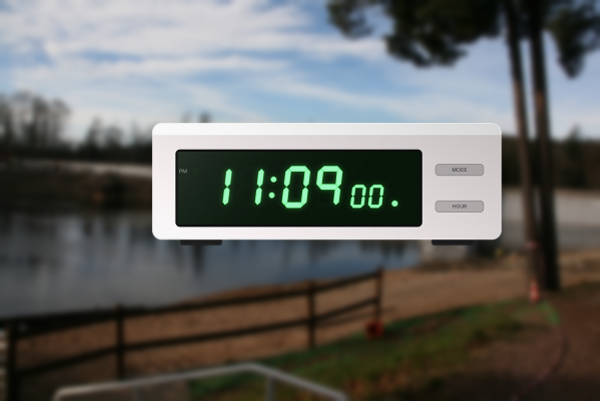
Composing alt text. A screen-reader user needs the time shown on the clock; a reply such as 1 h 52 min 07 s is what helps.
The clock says 11 h 09 min 00 s
